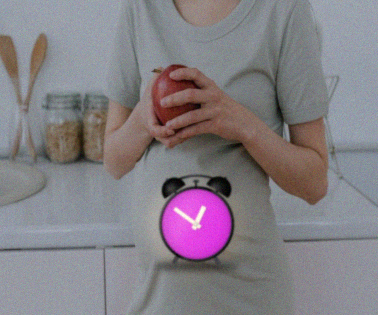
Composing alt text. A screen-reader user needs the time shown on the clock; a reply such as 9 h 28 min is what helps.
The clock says 12 h 51 min
